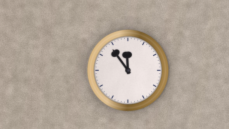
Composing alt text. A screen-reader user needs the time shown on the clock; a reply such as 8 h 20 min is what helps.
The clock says 11 h 54 min
